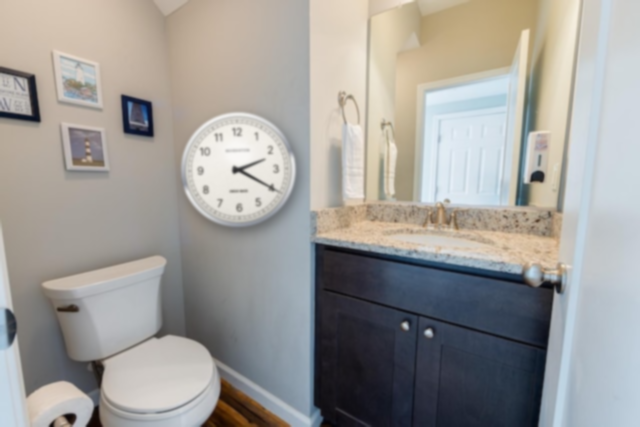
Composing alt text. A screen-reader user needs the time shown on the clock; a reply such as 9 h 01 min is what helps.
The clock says 2 h 20 min
